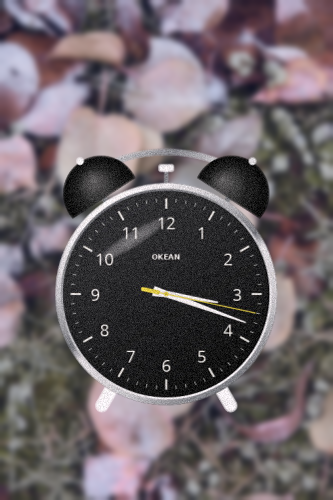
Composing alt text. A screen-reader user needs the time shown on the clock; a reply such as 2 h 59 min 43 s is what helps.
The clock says 3 h 18 min 17 s
